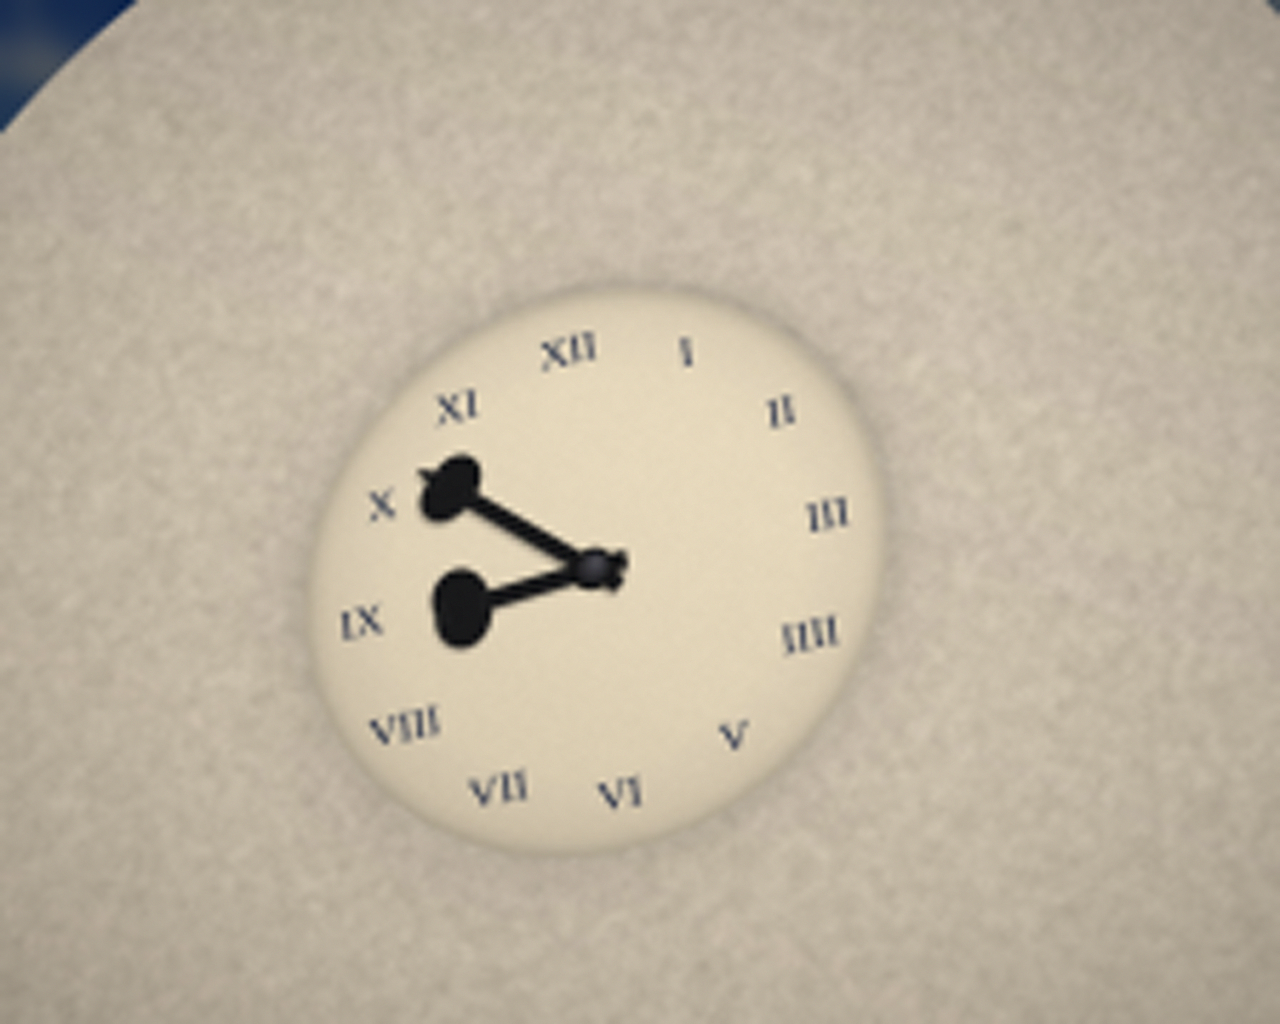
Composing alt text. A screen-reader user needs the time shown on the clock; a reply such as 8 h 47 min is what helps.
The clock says 8 h 52 min
